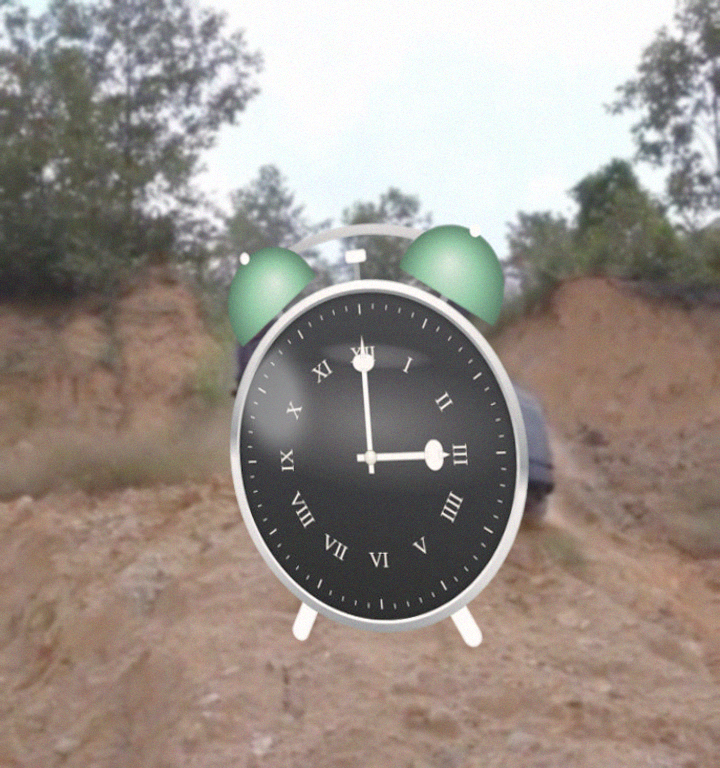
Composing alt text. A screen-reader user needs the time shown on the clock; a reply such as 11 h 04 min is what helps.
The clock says 3 h 00 min
